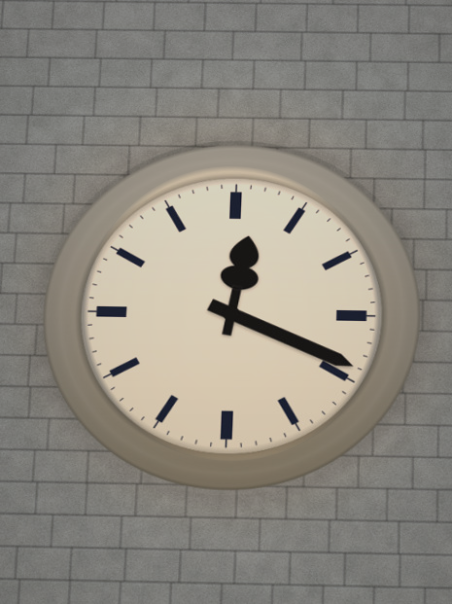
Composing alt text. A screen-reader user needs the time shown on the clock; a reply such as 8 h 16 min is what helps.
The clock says 12 h 19 min
